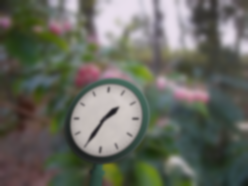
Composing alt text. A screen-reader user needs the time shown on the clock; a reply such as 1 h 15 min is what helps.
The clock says 1 h 35 min
